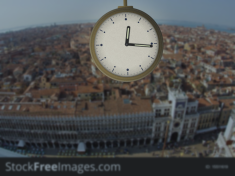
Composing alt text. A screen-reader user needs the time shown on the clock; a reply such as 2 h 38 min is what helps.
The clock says 12 h 16 min
